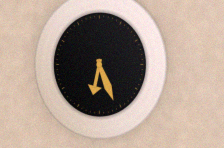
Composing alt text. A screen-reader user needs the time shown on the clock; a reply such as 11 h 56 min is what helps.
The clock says 6 h 26 min
